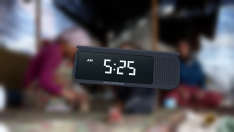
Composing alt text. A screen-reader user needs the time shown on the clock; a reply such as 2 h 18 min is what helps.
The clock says 5 h 25 min
